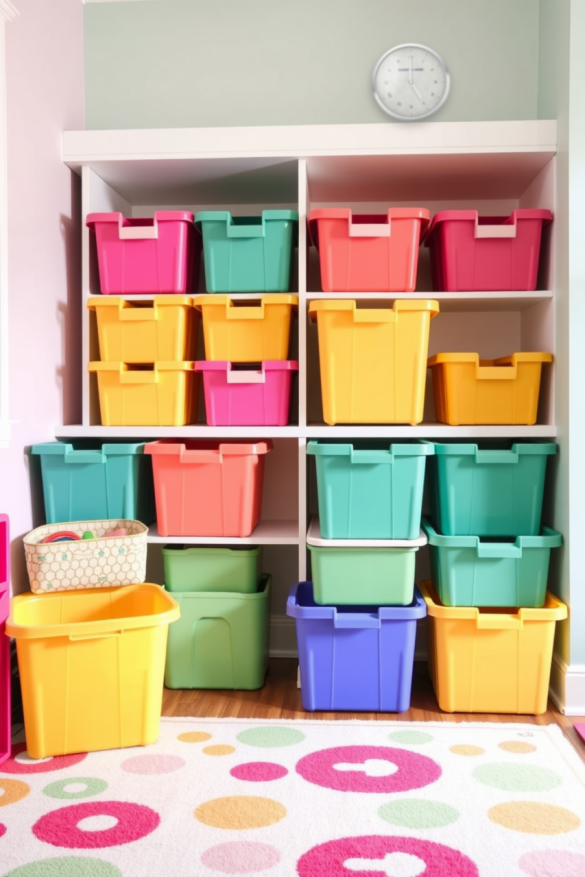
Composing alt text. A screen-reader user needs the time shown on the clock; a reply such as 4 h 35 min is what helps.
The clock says 5 h 00 min
